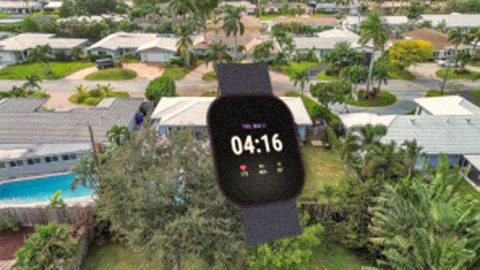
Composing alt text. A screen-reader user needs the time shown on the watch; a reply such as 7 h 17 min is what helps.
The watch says 4 h 16 min
